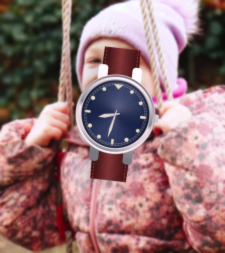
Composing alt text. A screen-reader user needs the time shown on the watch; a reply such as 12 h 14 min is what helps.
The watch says 8 h 32 min
